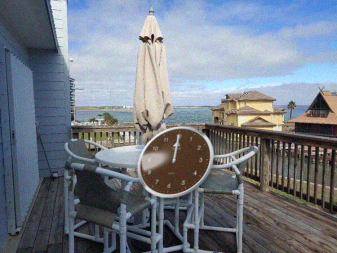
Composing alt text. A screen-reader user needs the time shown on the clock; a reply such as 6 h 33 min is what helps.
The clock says 12 h 00 min
